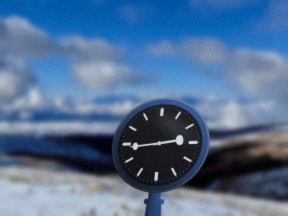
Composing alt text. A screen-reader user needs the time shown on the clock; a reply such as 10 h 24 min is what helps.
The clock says 2 h 44 min
